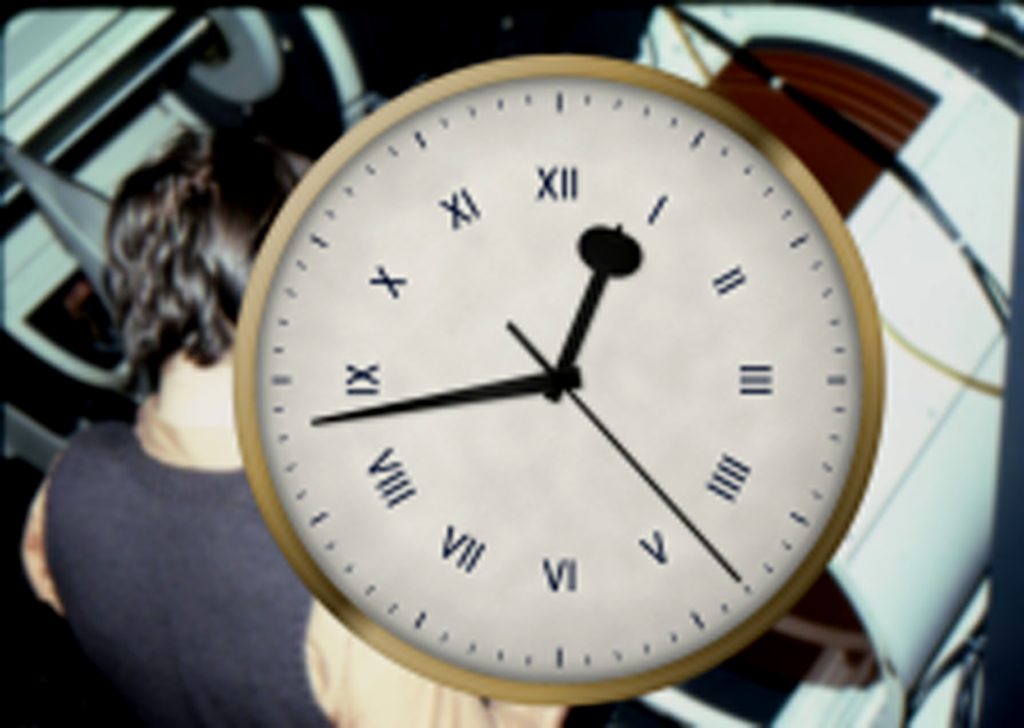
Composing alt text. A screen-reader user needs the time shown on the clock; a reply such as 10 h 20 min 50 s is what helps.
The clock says 12 h 43 min 23 s
